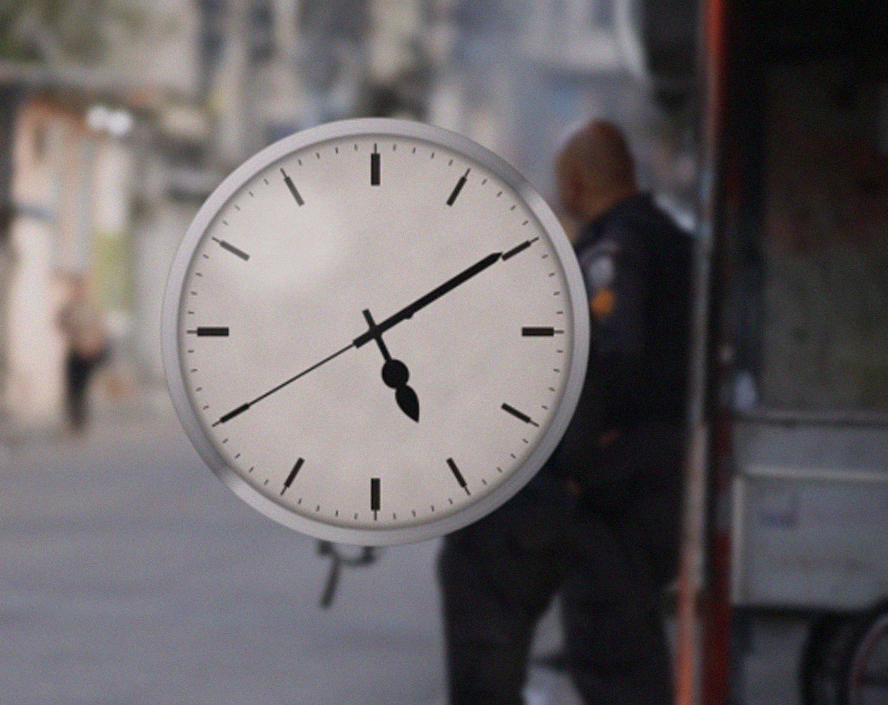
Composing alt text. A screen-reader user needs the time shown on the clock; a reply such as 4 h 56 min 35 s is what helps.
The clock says 5 h 09 min 40 s
